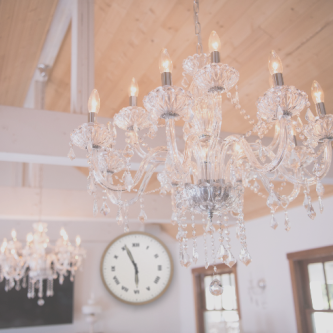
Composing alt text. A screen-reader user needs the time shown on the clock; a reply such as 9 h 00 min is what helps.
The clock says 5 h 56 min
